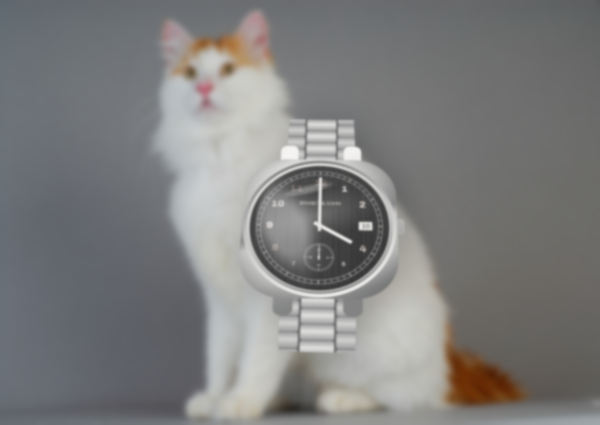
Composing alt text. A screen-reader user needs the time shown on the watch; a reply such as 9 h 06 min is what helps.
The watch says 4 h 00 min
